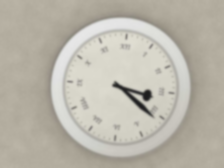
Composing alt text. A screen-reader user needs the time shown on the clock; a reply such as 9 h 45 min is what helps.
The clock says 3 h 21 min
